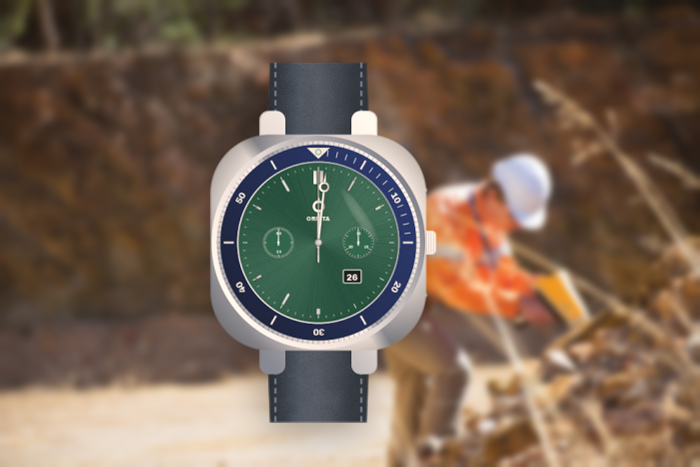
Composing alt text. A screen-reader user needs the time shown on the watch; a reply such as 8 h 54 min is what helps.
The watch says 12 h 01 min
